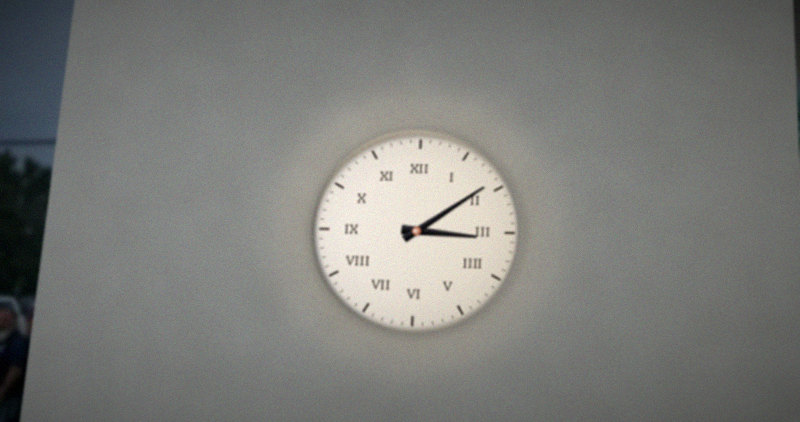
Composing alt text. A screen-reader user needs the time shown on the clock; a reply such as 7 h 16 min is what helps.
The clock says 3 h 09 min
